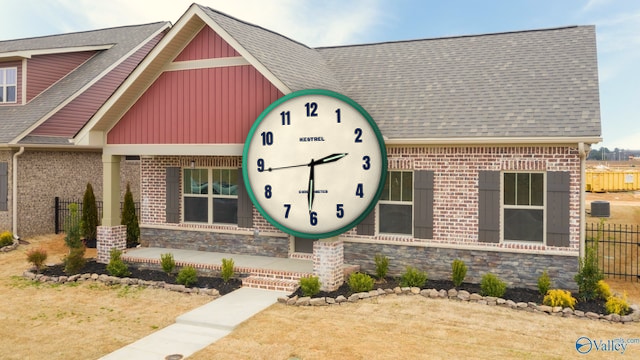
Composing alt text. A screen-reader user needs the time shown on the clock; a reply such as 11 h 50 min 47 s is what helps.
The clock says 2 h 30 min 44 s
